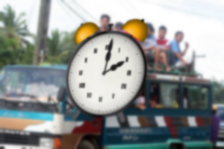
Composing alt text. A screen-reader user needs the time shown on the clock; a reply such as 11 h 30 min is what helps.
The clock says 2 h 01 min
